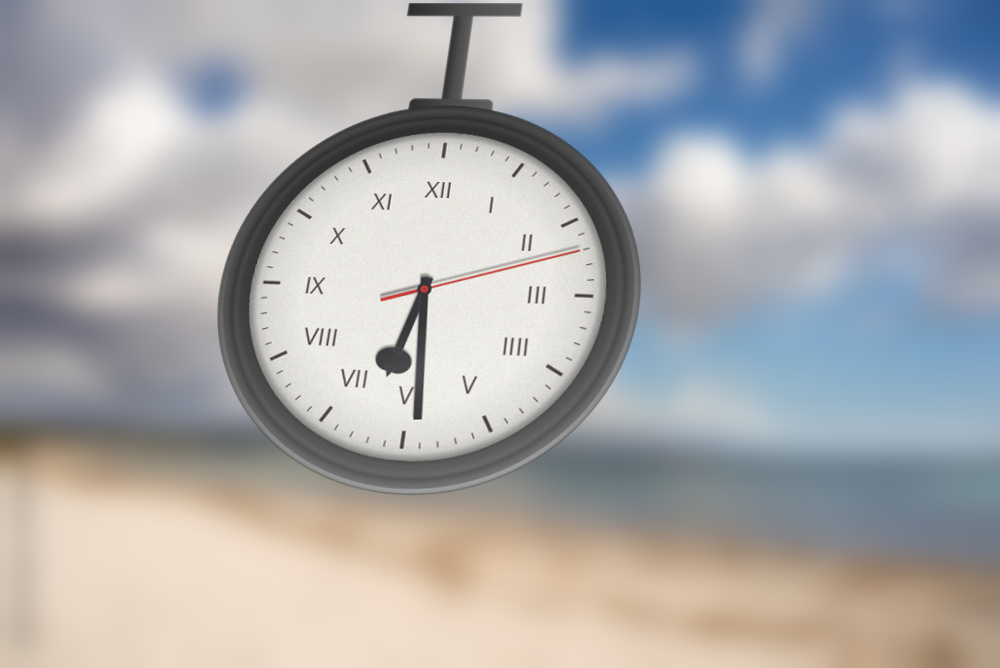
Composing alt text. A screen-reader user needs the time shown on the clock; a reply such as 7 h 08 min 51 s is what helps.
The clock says 6 h 29 min 12 s
